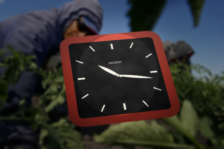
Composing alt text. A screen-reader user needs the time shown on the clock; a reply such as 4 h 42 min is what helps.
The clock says 10 h 17 min
